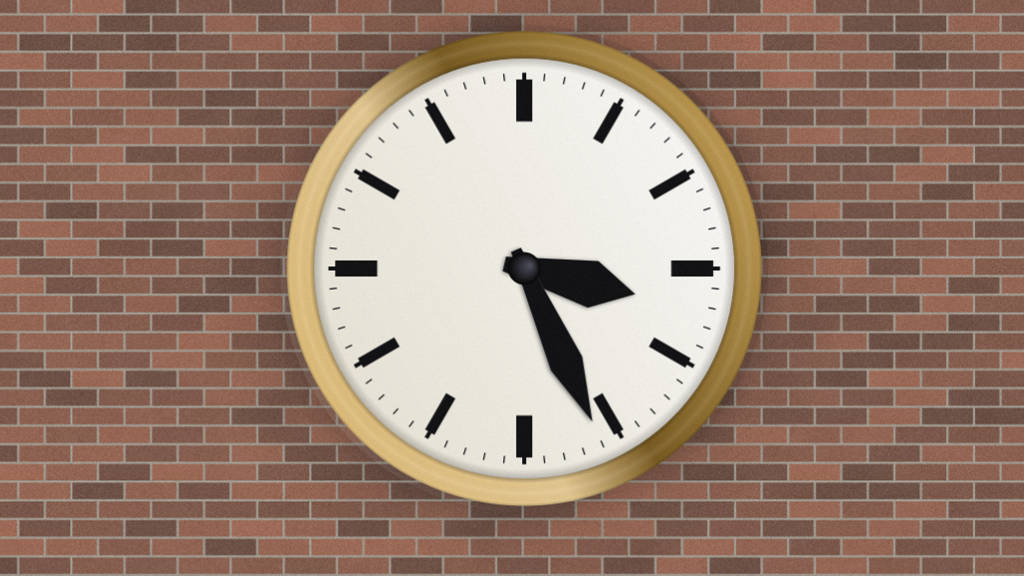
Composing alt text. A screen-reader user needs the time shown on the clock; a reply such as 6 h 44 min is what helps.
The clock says 3 h 26 min
